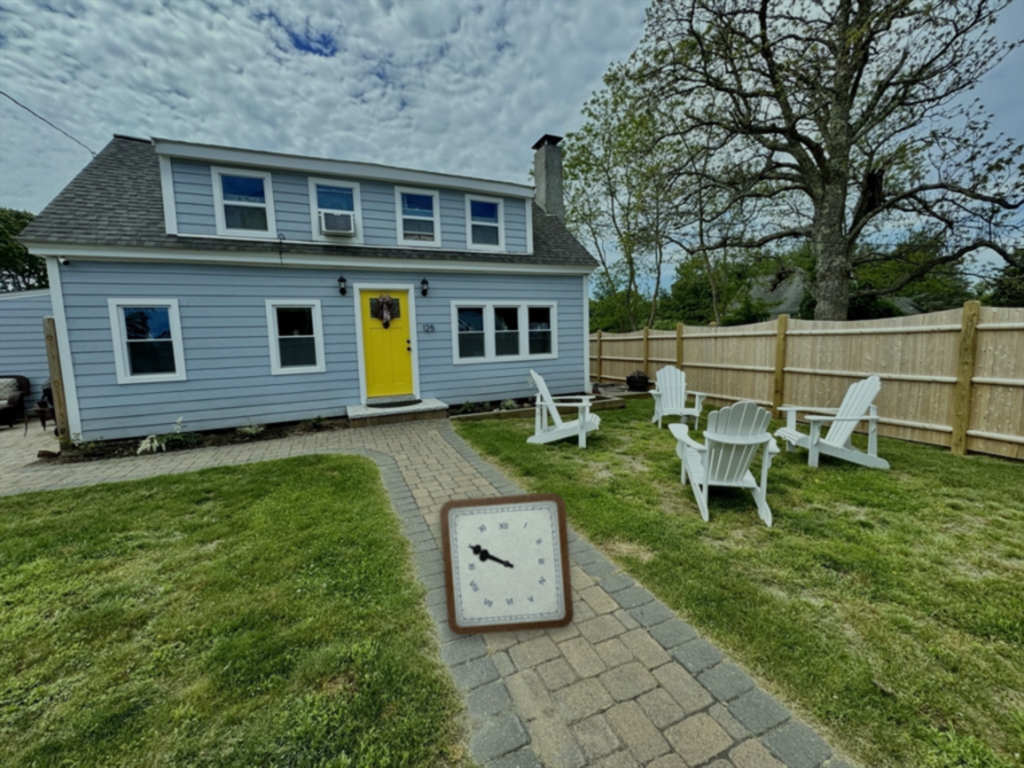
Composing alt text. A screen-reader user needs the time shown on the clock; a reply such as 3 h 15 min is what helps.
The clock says 9 h 50 min
